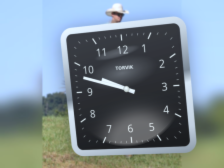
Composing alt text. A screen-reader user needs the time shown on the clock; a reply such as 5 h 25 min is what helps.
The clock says 9 h 48 min
